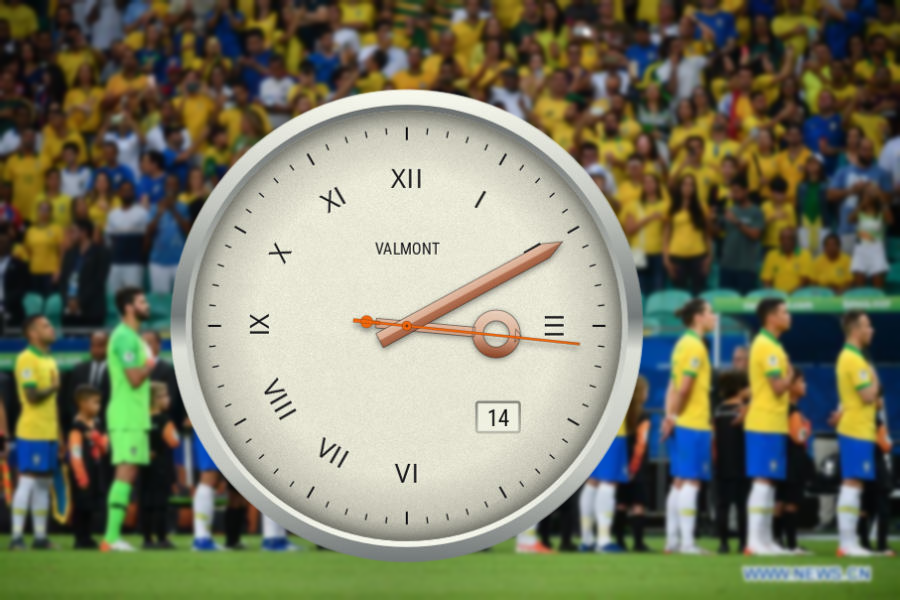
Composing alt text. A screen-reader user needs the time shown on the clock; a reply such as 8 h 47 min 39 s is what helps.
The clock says 3 h 10 min 16 s
